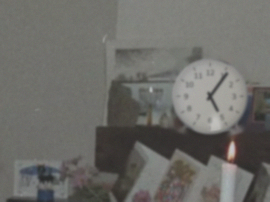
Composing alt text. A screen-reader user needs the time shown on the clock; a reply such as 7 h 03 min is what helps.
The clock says 5 h 06 min
